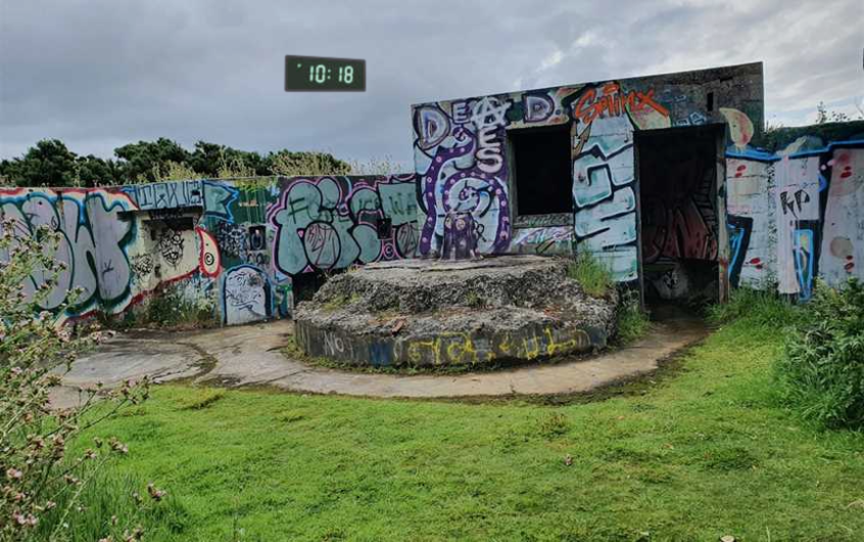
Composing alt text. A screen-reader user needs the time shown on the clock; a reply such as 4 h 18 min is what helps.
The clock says 10 h 18 min
